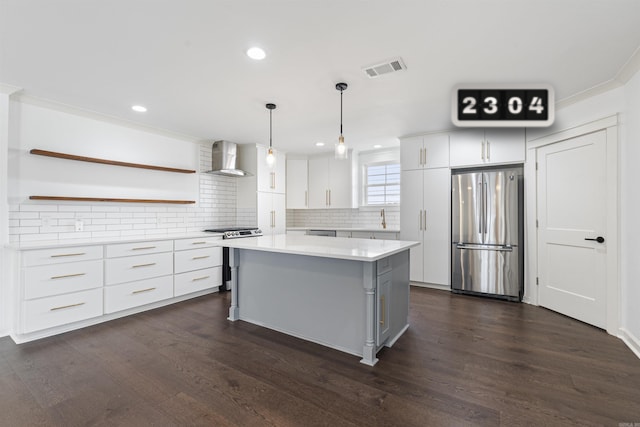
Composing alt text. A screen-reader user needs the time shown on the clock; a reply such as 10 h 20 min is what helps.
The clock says 23 h 04 min
